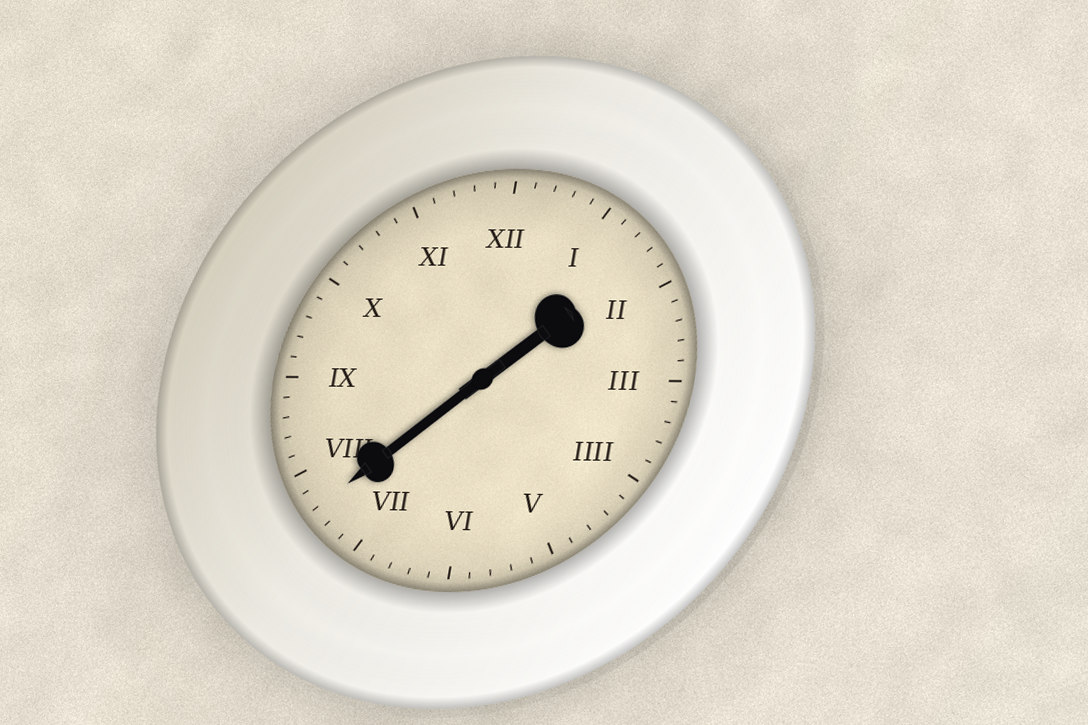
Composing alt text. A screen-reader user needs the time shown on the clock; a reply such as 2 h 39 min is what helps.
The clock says 1 h 38 min
